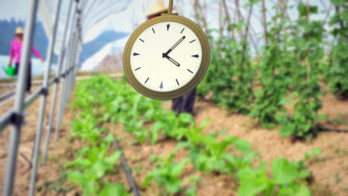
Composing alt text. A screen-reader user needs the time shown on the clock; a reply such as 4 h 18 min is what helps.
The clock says 4 h 07 min
